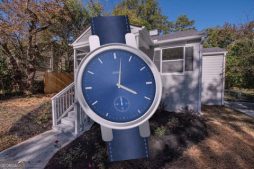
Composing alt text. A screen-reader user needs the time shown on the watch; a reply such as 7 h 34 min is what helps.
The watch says 4 h 02 min
